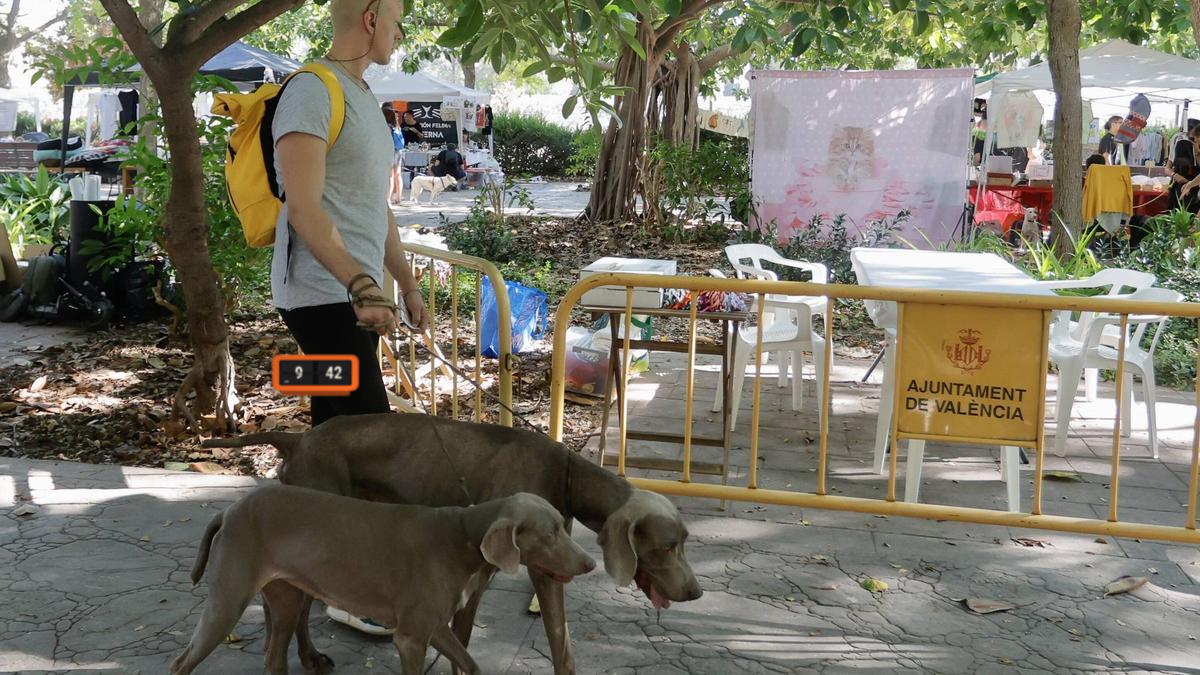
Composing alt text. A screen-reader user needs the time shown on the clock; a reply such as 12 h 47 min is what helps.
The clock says 9 h 42 min
